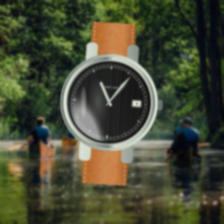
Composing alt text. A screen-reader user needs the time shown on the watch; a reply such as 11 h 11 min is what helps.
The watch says 11 h 06 min
